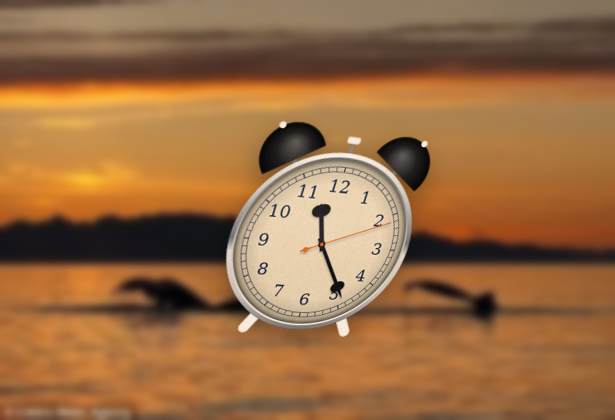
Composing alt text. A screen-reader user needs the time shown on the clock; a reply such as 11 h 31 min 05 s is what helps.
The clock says 11 h 24 min 11 s
